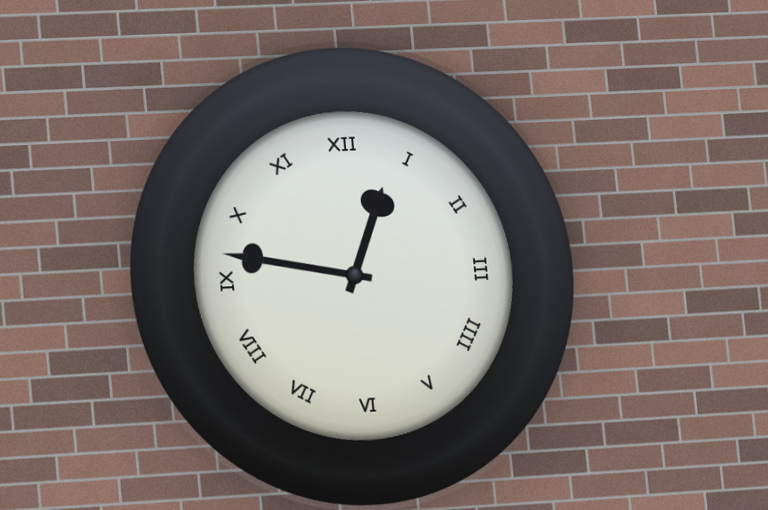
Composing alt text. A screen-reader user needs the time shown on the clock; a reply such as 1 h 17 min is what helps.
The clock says 12 h 47 min
